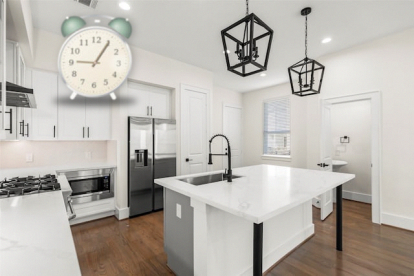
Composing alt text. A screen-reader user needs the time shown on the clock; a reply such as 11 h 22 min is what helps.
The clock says 9 h 05 min
